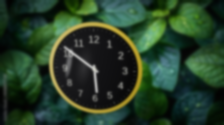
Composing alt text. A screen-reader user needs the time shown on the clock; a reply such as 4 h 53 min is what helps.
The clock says 5 h 51 min
